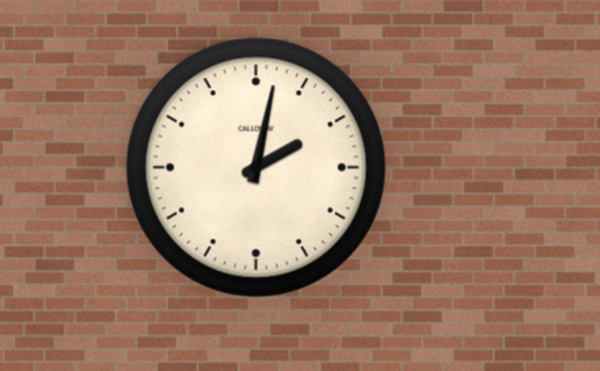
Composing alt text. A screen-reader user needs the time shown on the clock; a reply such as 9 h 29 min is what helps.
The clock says 2 h 02 min
